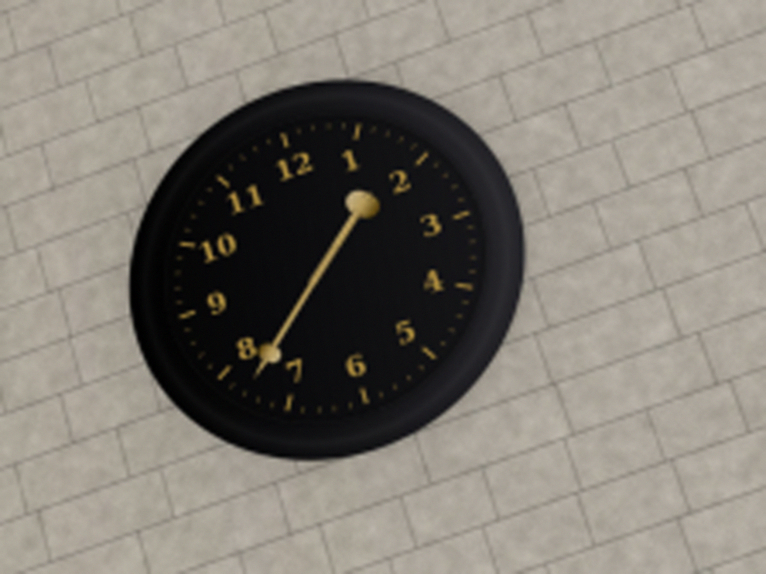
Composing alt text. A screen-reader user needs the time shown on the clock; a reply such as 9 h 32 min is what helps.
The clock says 1 h 38 min
